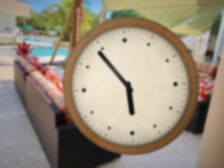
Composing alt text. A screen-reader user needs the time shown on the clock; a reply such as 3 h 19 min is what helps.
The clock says 5 h 54 min
